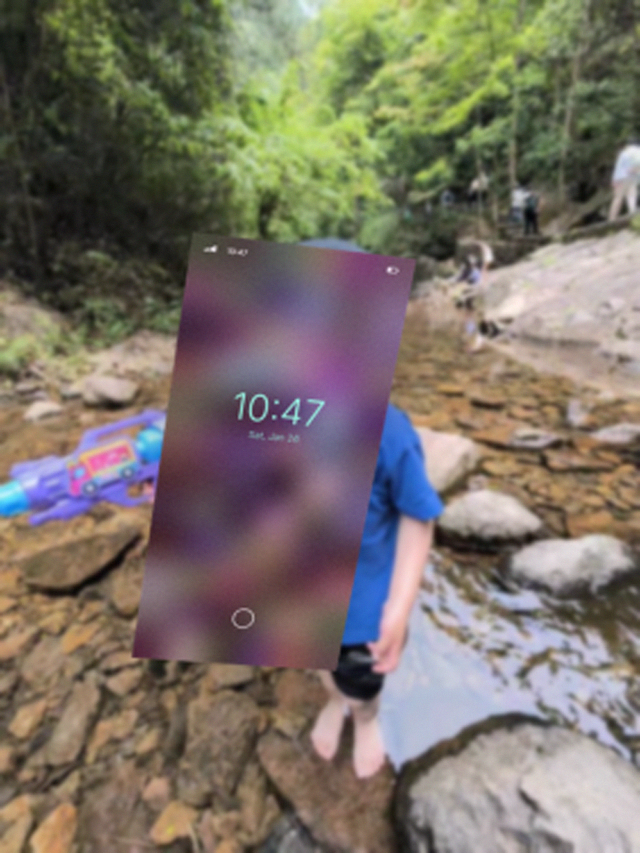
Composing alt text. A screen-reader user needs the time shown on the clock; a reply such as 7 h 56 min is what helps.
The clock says 10 h 47 min
